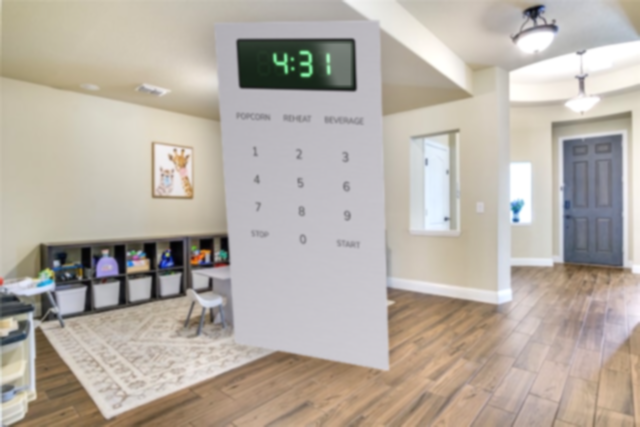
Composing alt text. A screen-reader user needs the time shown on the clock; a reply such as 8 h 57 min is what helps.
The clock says 4 h 31 min
